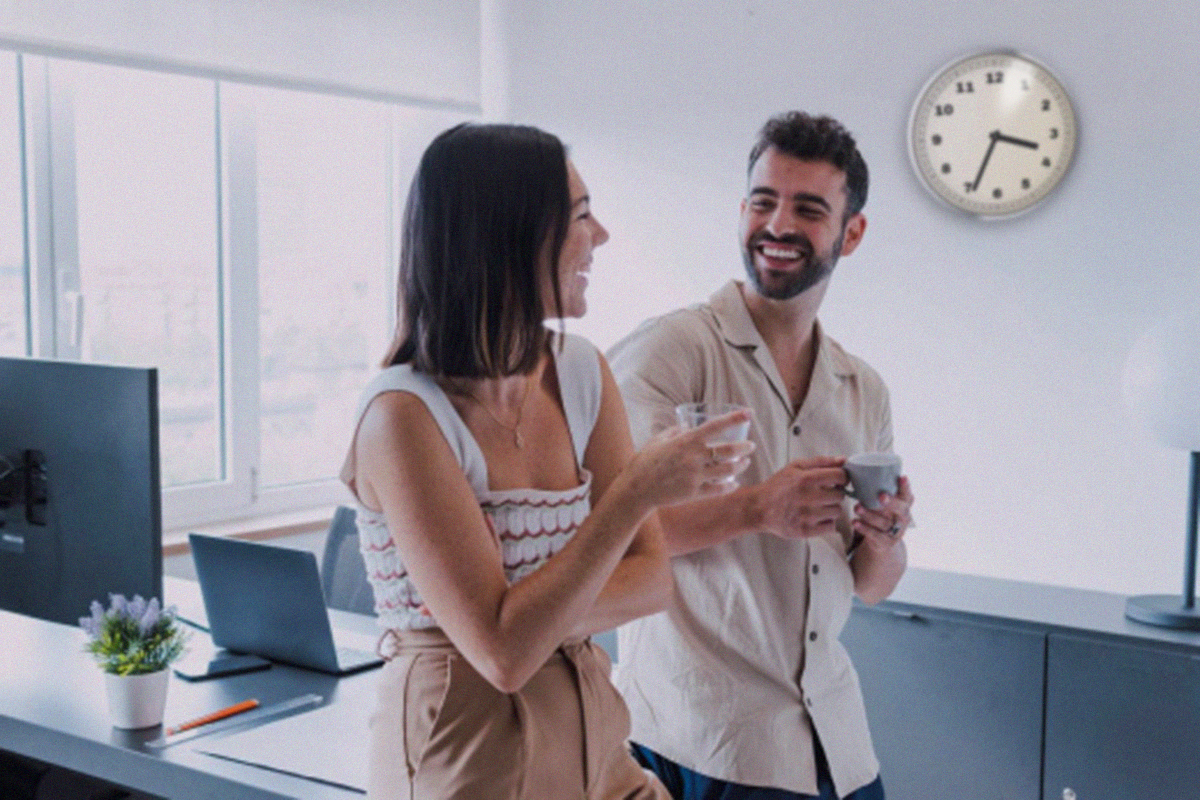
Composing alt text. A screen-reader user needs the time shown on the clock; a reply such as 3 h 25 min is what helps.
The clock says 3 h 34 min
